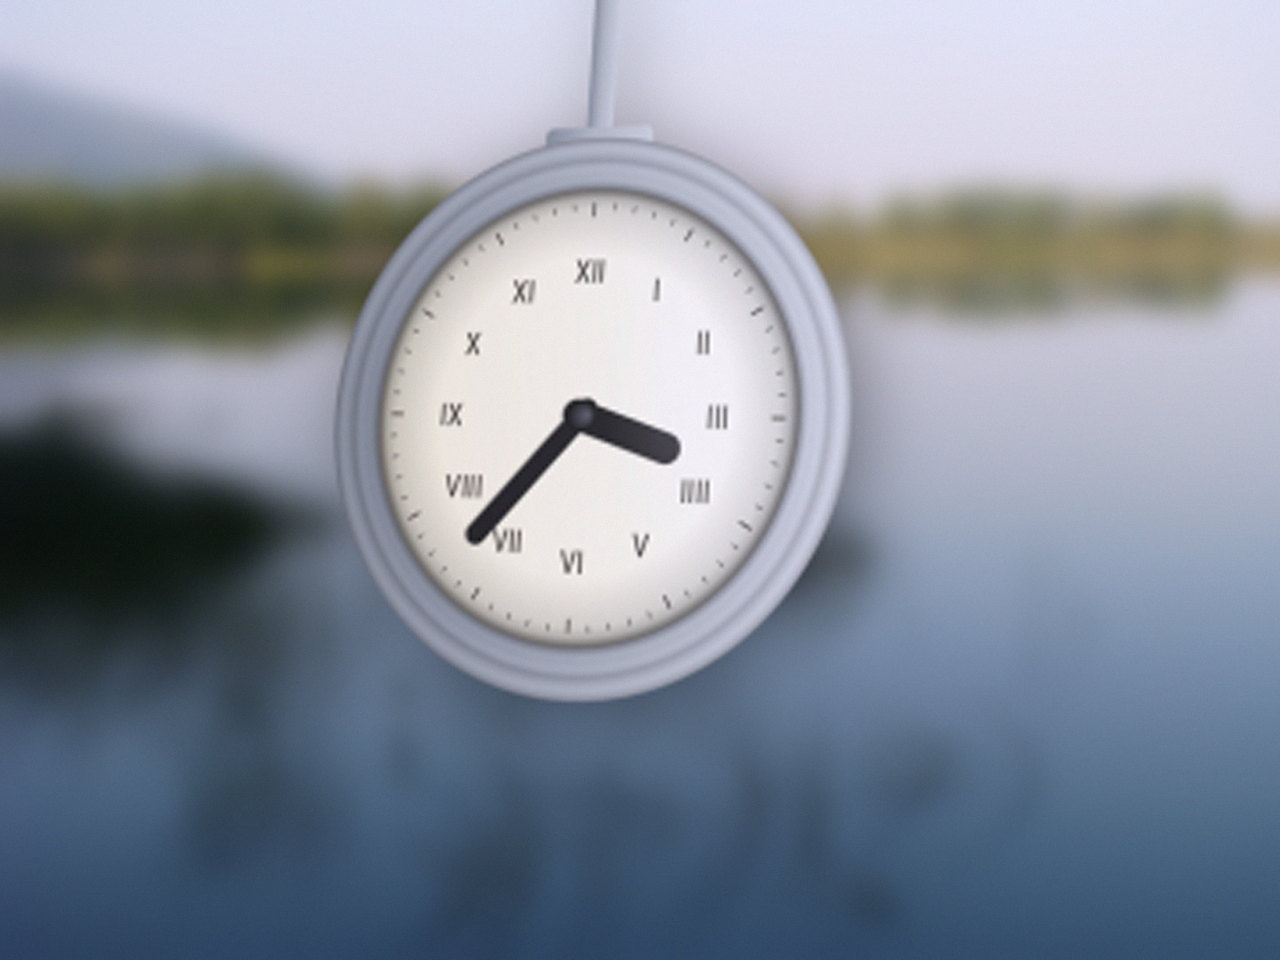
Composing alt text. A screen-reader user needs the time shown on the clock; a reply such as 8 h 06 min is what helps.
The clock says 3 h 37 min
